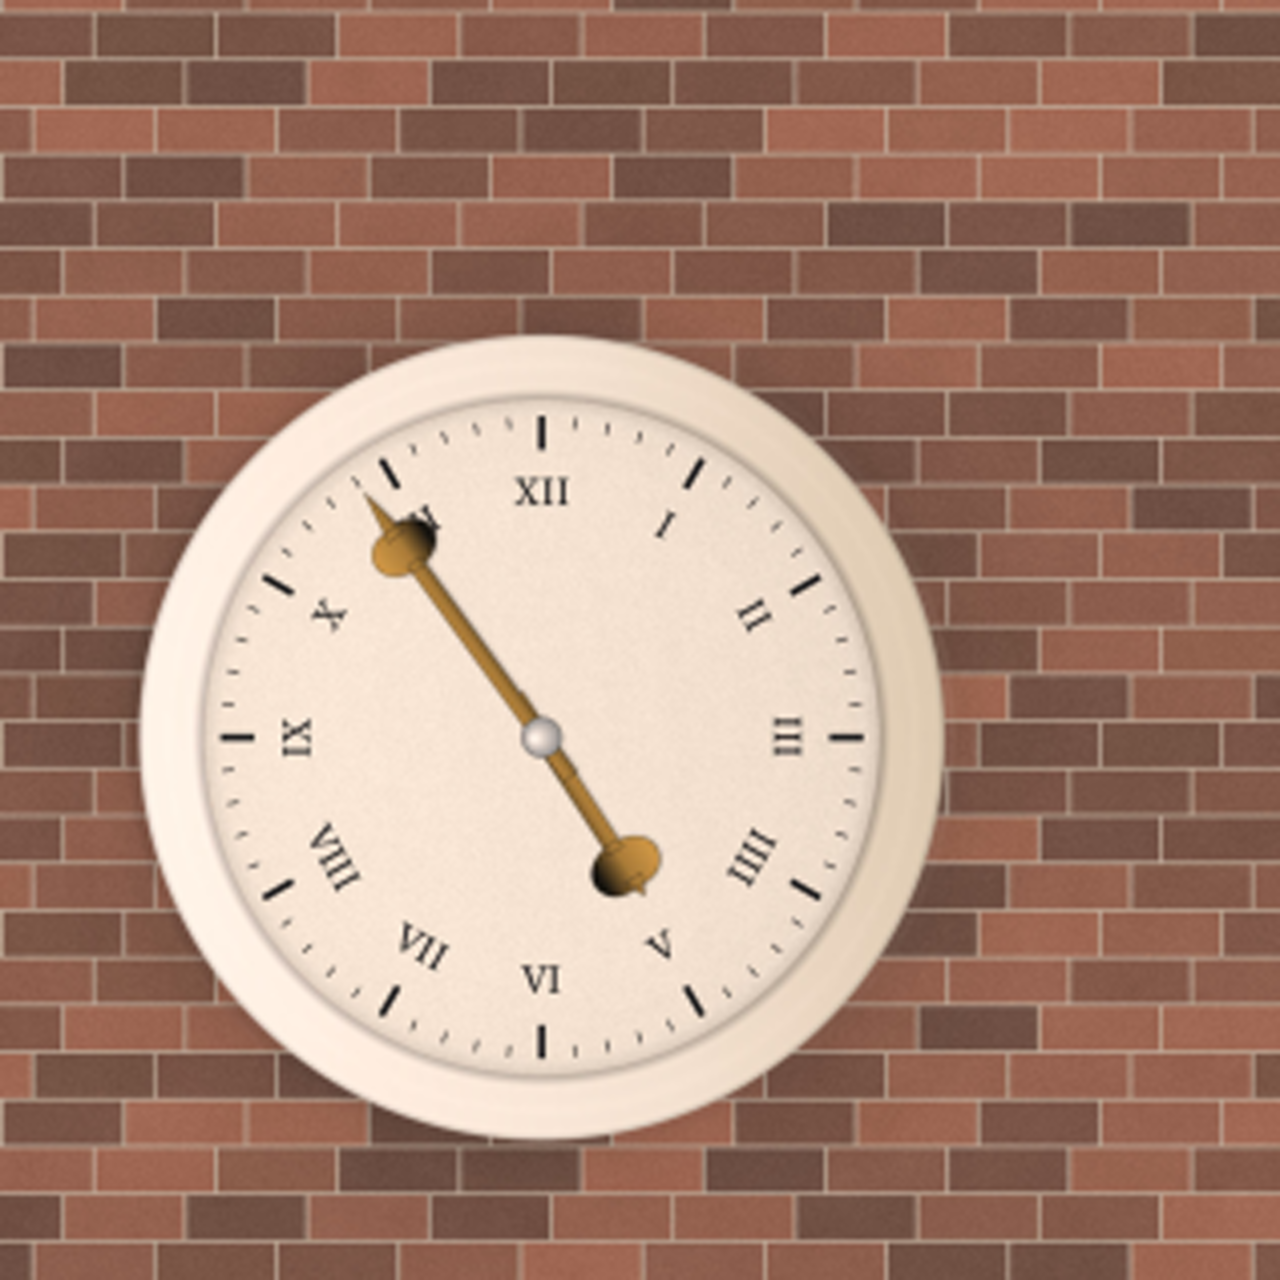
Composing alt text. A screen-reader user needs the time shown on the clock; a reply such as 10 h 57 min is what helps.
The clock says 4 h 54 min
